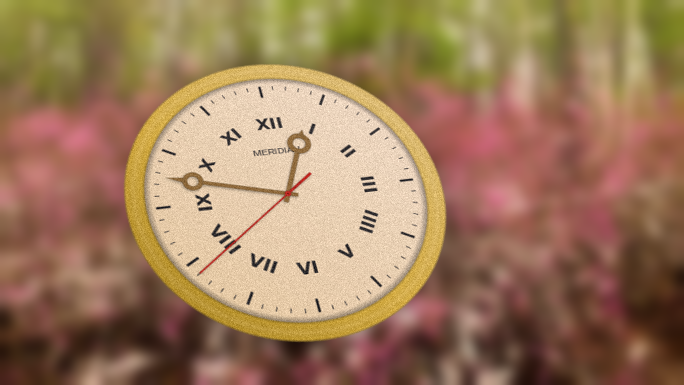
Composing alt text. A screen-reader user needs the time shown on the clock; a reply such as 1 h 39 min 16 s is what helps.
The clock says 12 h 47 min 39 s
